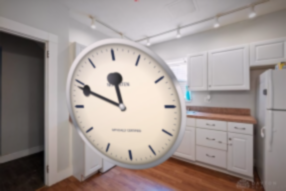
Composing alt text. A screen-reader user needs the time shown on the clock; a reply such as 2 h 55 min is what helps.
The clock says 11 h 49 min
